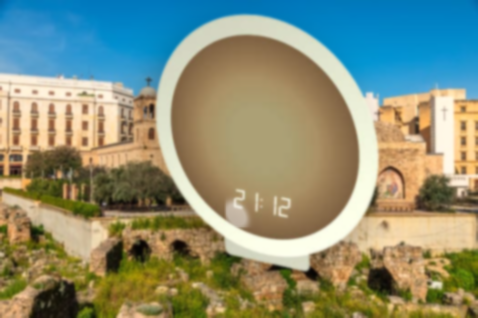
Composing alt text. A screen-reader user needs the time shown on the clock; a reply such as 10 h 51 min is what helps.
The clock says 21 h 12 min
